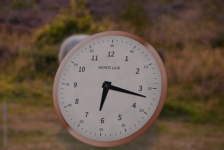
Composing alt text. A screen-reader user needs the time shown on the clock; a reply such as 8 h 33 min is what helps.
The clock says 6 h 17 min
